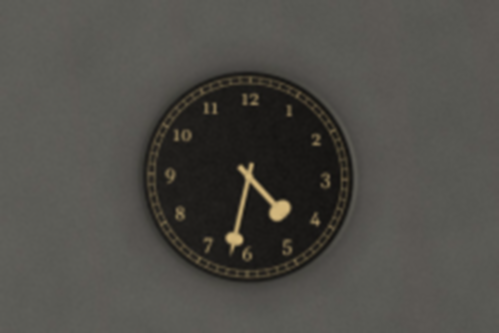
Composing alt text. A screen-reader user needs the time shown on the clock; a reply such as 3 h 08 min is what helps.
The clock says 4 h 32 min
